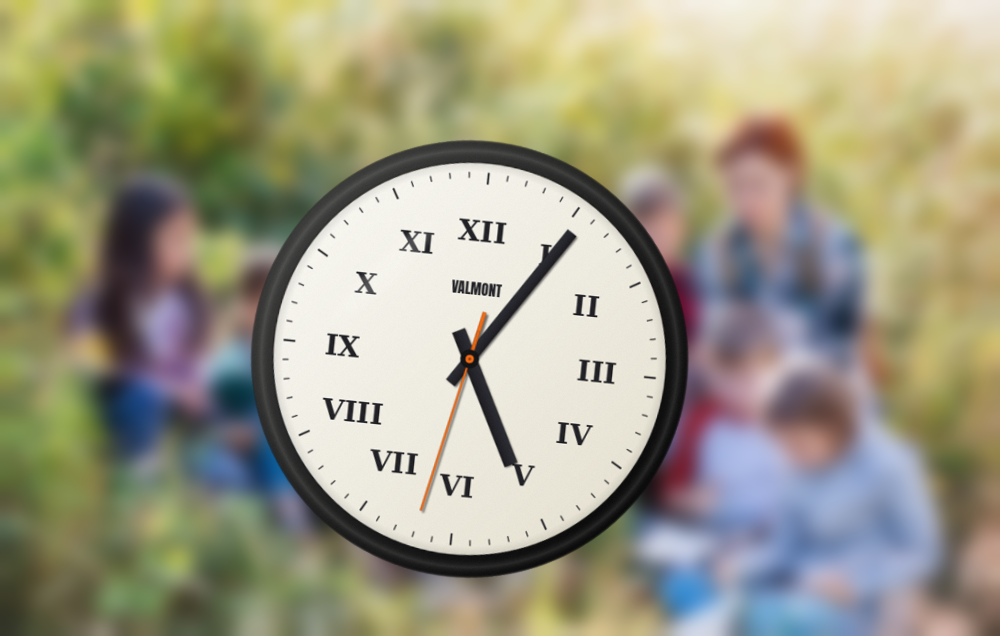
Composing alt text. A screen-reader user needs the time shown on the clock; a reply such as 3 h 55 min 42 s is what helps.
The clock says 5 h 05 min 32 s
